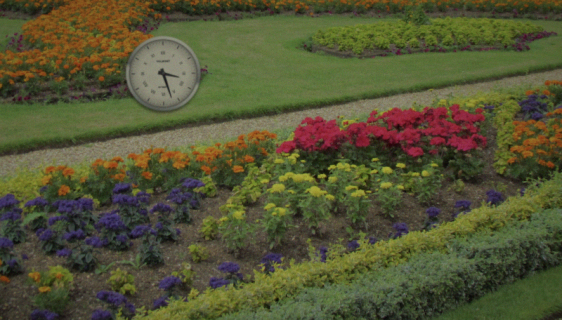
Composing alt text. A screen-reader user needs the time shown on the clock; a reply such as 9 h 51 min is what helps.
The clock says 3 h 27 min
